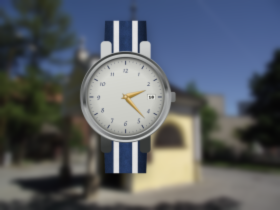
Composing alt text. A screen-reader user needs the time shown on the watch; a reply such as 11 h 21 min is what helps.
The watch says 2 h 23 min
